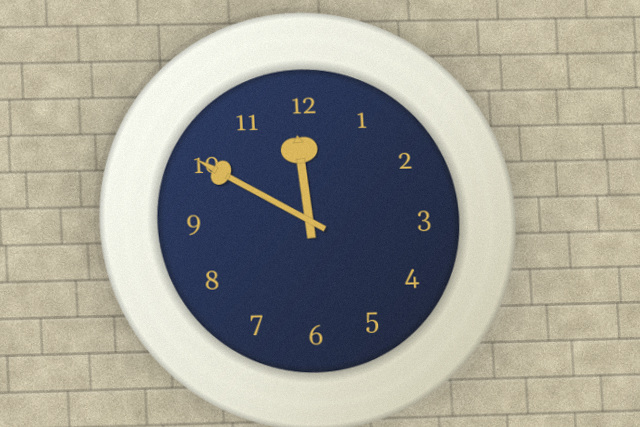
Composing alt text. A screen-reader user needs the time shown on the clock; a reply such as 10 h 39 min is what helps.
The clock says 11 h 50 min
